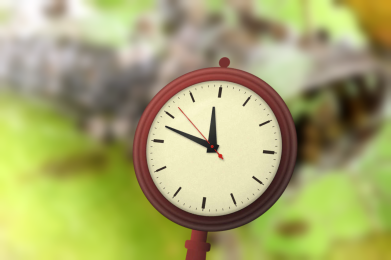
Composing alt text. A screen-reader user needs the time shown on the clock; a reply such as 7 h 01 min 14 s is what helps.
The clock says 11 h 47 min 52 s
